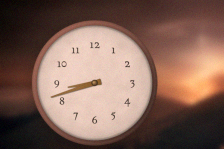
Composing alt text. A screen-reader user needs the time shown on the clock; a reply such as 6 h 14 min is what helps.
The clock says 8 h 42 min
